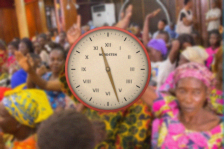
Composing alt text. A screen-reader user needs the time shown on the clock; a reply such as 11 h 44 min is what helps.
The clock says 11 h 27 min
